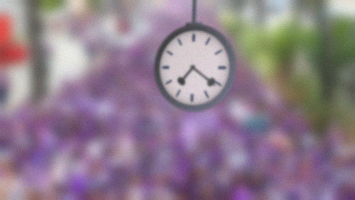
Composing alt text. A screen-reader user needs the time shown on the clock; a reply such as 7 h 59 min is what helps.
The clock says 7 h 21 min
